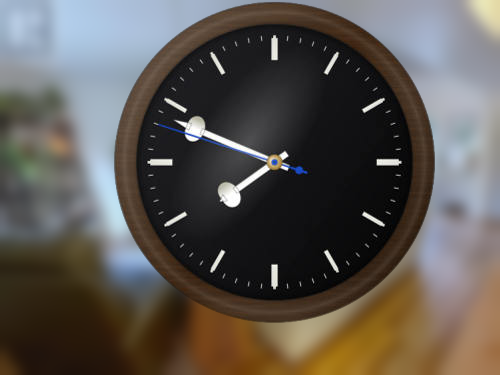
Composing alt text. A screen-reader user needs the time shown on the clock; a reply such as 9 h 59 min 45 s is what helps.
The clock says 7 h 48 min 48 s
